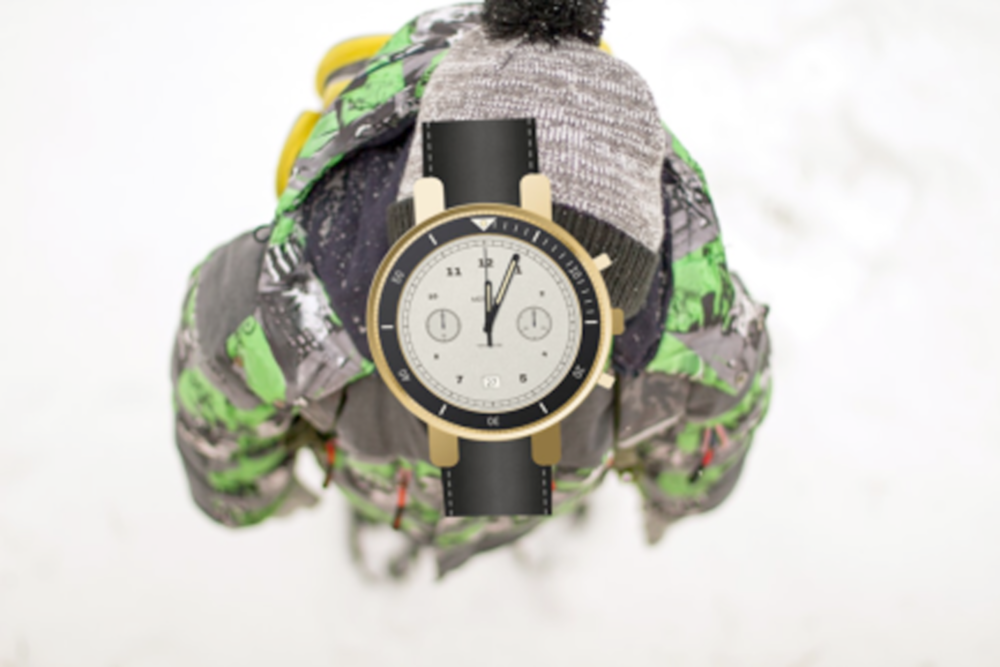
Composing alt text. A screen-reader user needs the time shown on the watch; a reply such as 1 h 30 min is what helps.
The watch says 12 h 04 min
